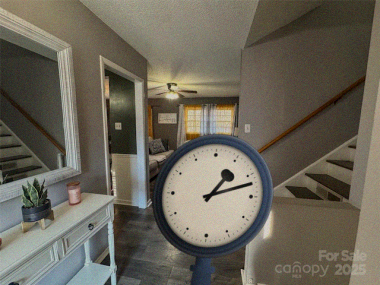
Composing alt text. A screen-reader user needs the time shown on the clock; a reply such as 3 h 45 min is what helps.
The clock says 1 h 12 min
